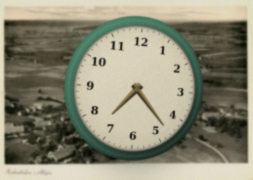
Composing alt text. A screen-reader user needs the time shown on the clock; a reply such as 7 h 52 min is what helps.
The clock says 7 h 23 min
